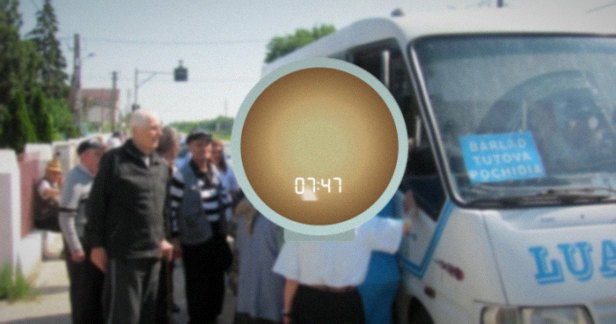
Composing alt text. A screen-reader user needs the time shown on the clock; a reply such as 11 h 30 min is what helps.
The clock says 7 h 47 min
